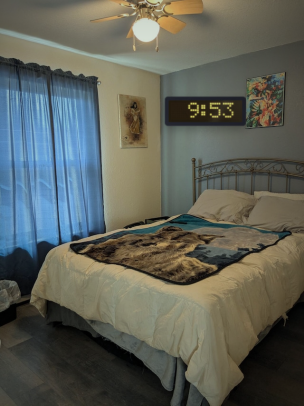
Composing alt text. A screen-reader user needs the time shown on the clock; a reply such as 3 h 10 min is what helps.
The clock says 9 h 53 min
